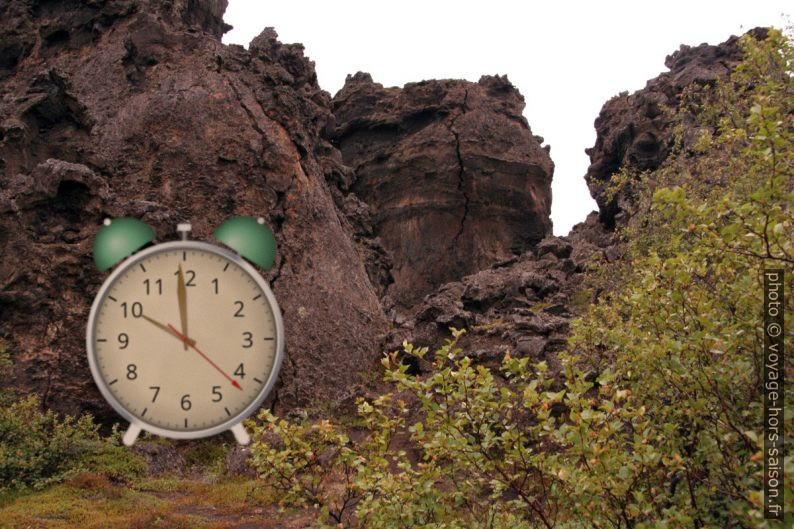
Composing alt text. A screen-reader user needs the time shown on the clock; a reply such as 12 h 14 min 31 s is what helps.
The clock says 9 h 59 min 22 s
